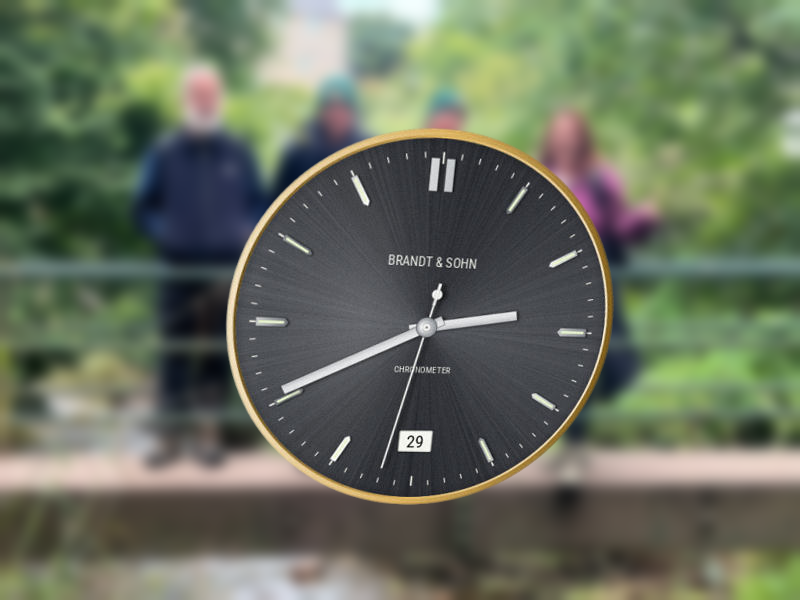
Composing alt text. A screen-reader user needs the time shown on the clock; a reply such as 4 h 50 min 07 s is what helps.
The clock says 2 h 40 min 32 s
